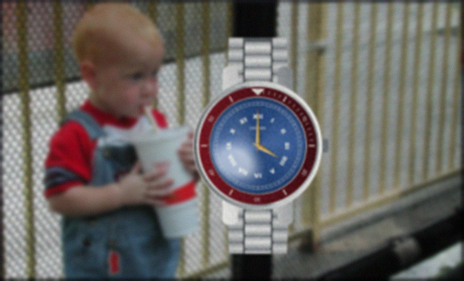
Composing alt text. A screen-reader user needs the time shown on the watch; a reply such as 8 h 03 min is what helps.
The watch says 4 h 00 min
